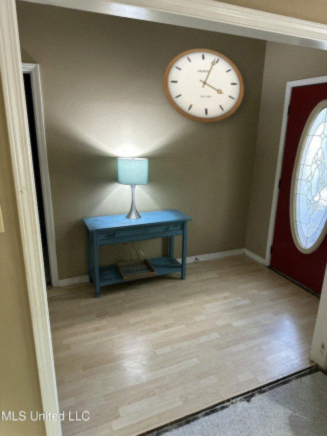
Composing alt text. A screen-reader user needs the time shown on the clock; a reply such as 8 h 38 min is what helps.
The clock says 4 h 04 min
